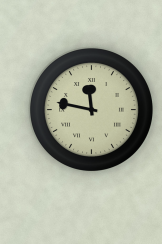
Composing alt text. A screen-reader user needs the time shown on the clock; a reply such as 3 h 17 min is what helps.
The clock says 11 h 47 min
